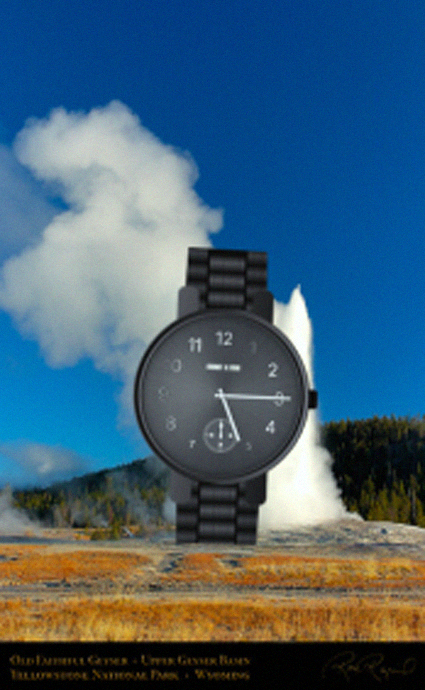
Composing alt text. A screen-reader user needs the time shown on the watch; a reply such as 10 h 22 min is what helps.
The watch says 5 h 15 min
